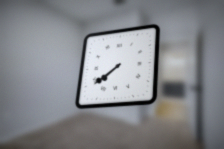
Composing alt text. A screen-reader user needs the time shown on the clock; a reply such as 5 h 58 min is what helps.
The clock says 7 h 39 min
